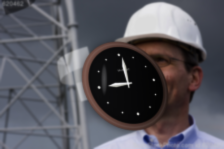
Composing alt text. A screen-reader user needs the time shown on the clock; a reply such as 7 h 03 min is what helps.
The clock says 9 h 01 min
